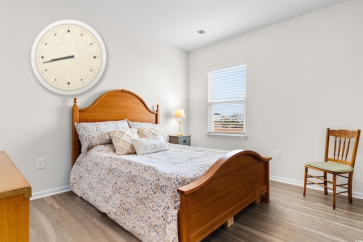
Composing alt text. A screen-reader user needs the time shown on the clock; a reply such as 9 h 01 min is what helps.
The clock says 8 h 43 min
